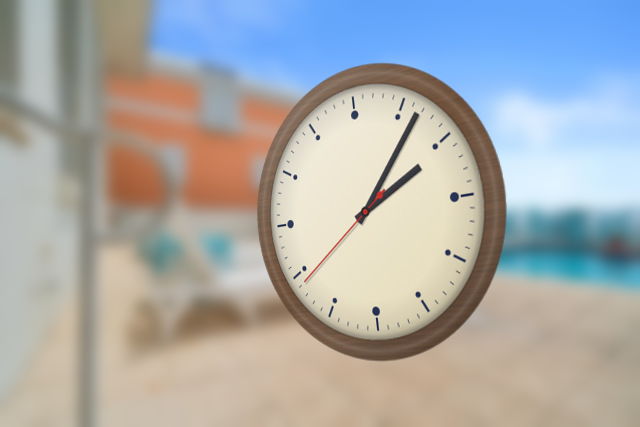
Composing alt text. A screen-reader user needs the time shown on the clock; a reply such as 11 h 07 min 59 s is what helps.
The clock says 2 h 06 min 39 s
